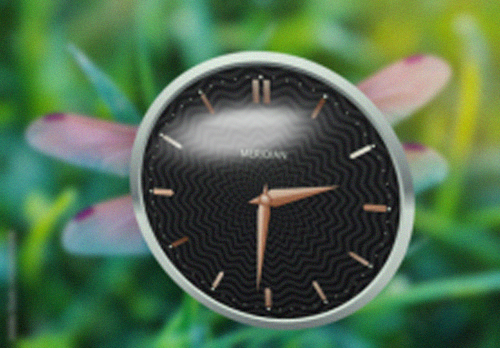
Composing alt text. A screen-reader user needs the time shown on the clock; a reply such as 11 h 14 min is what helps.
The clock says 2 h 31 min
